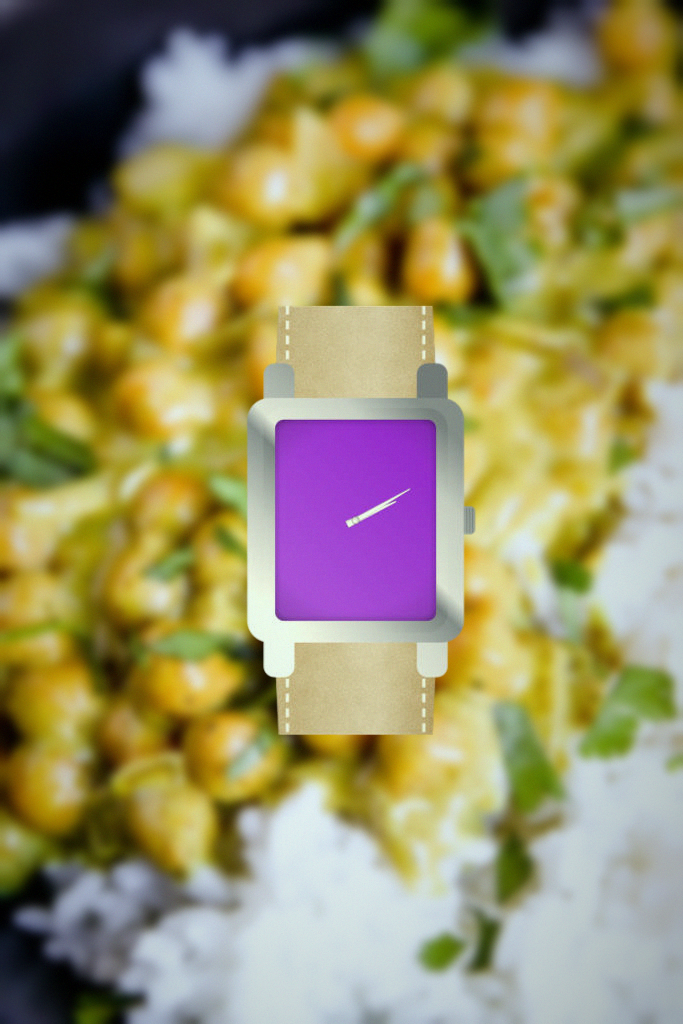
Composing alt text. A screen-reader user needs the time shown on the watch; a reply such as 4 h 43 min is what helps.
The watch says 2 h 10 min
